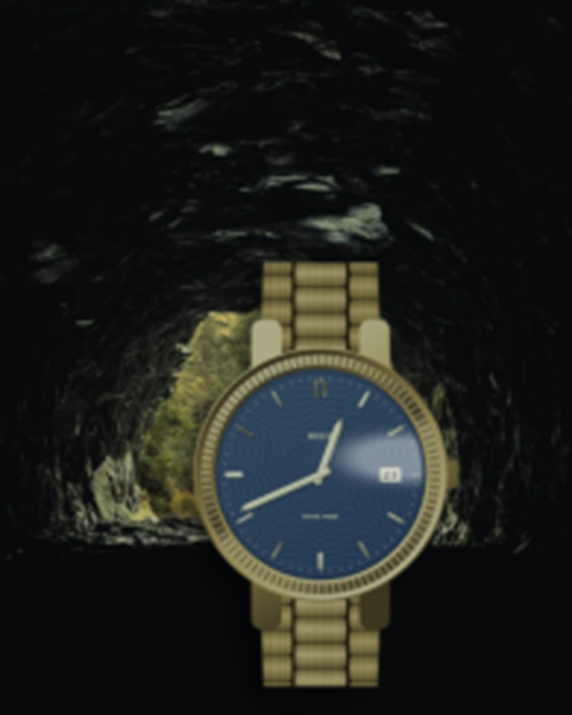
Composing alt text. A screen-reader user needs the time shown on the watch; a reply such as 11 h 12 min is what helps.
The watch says 12 h 41 min
